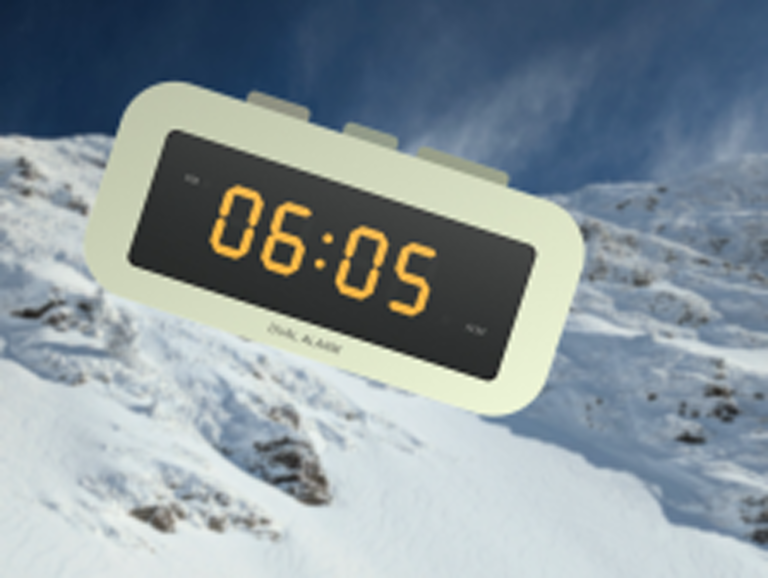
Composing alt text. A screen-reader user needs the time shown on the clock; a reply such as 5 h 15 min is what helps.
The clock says 6 h 05 min
